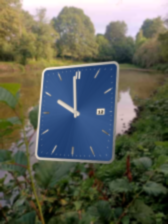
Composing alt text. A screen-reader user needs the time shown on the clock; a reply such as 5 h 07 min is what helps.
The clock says 9 h 59 min
